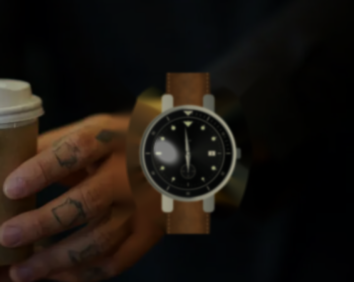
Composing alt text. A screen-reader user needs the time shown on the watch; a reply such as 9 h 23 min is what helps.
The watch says 5 h 59 min
